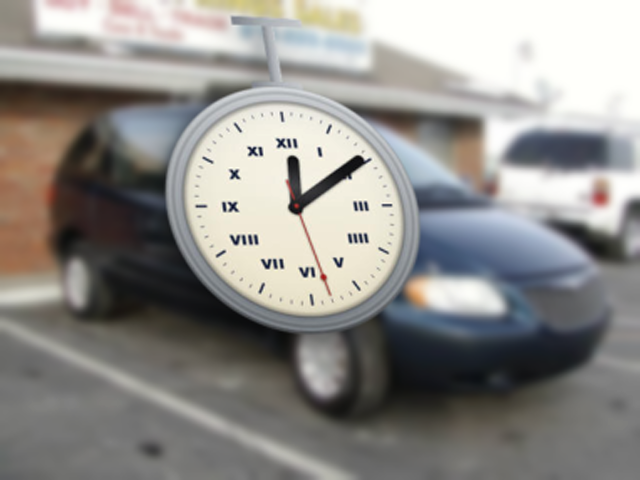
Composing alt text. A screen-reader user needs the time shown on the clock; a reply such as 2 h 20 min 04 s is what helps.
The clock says 12 h 09 min 28 s
